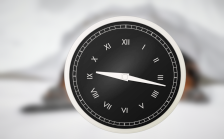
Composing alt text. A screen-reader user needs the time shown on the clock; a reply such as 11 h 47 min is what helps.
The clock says 9 h 17 min
